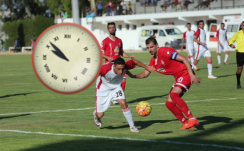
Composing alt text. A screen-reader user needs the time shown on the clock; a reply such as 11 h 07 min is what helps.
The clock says 9 h 52 min
